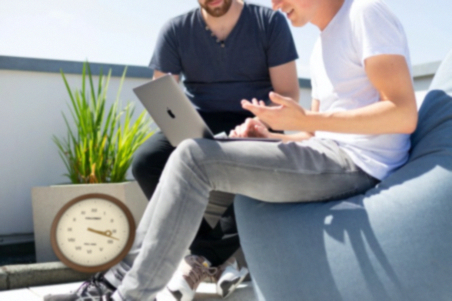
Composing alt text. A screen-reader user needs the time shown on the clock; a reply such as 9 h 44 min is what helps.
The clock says 3 h 18 min
